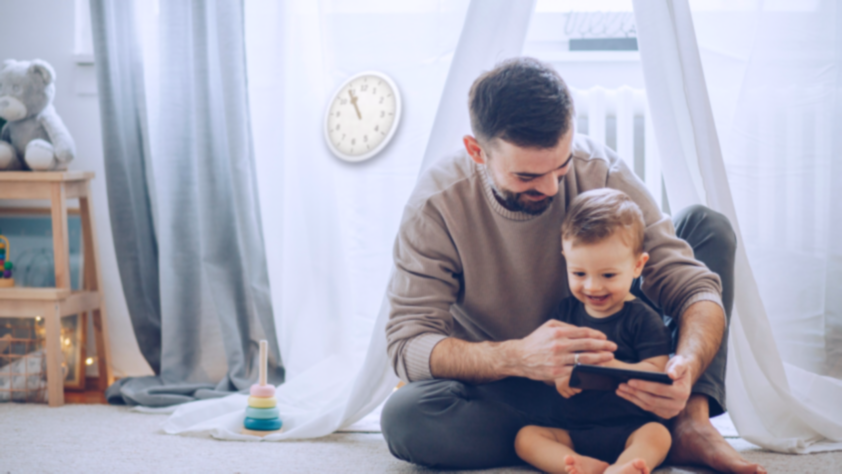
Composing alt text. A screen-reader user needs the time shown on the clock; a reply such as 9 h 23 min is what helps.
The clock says 10 h 54 min
